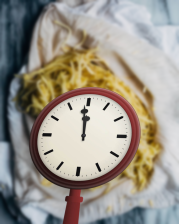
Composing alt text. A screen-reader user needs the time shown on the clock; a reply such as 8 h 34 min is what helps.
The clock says 11 h 59 min
